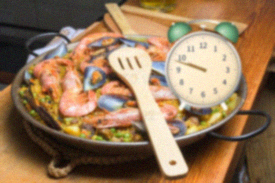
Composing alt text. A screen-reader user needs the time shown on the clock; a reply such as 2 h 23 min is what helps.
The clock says 9 h 48 min
